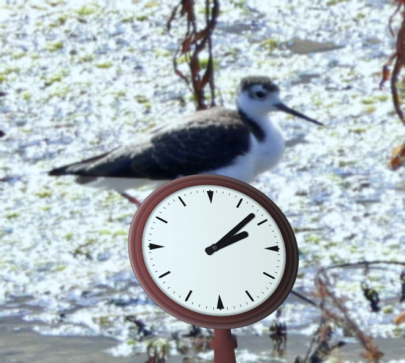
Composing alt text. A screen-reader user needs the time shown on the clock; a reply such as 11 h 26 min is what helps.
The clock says 2 h 08 min
